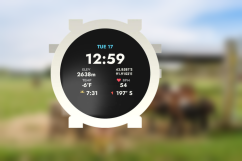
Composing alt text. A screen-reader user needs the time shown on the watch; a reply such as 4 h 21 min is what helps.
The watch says 12 h 59 min
